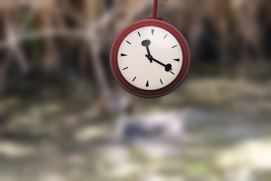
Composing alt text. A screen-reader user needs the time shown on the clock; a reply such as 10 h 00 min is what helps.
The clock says 11 h 19 min
